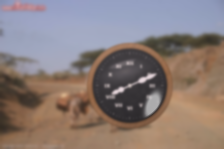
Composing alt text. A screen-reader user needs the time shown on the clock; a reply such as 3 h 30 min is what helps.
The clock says 8 h 11 min
